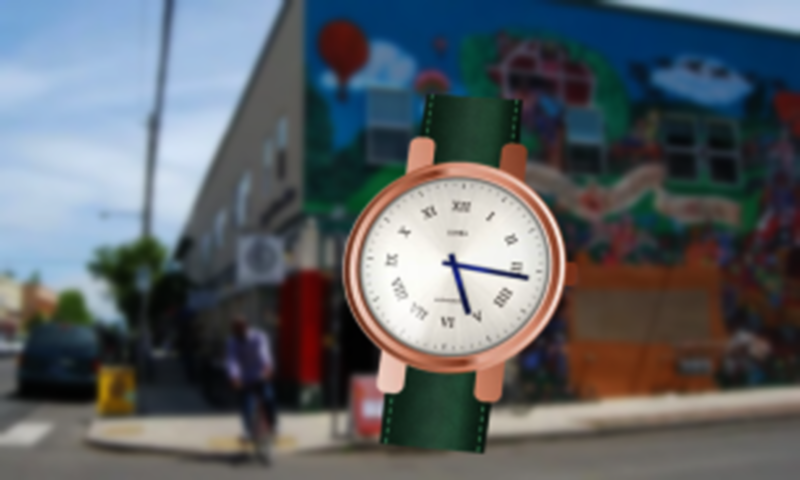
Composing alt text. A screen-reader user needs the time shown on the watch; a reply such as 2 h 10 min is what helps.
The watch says 5 h 16 min
